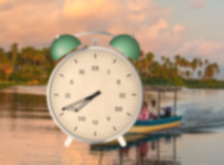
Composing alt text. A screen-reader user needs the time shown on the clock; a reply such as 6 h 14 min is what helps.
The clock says 7 h 41 min
